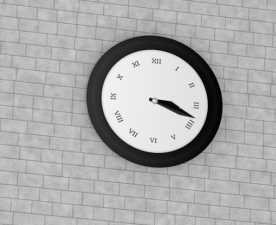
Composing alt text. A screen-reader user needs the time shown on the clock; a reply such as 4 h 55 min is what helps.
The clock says 3 h 18 min
